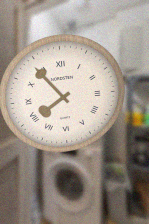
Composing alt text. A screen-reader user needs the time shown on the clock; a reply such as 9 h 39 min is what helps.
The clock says 7 h 54 min
